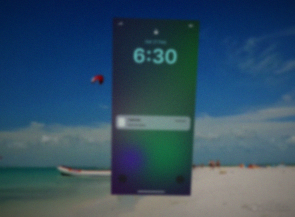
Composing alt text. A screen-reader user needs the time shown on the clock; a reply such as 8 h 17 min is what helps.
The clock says 6 h 30 min
